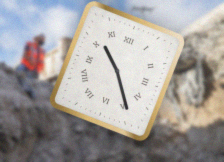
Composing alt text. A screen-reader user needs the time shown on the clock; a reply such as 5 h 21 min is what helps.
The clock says 10 h 24 min
